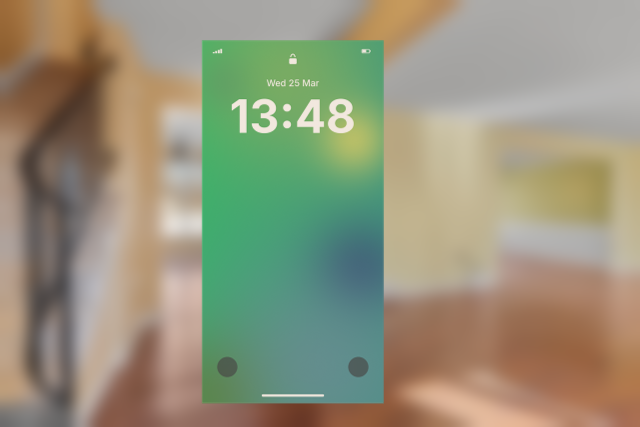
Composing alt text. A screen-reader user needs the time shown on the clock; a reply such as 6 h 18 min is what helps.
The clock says 13 h 48 min
